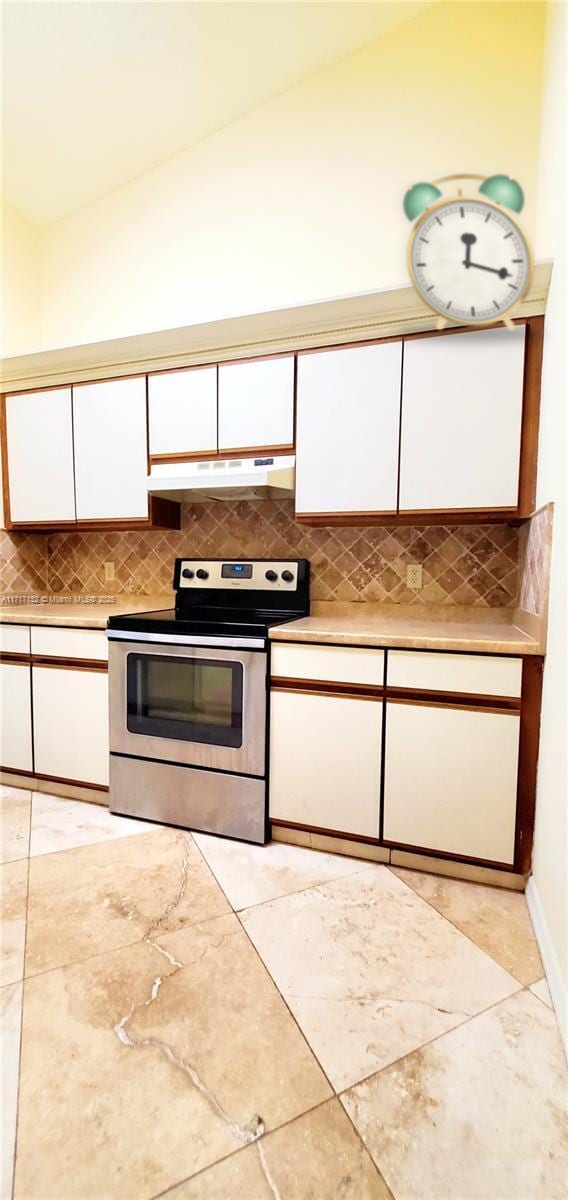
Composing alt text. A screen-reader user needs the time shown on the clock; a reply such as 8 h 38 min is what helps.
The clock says 12 h 18 min
